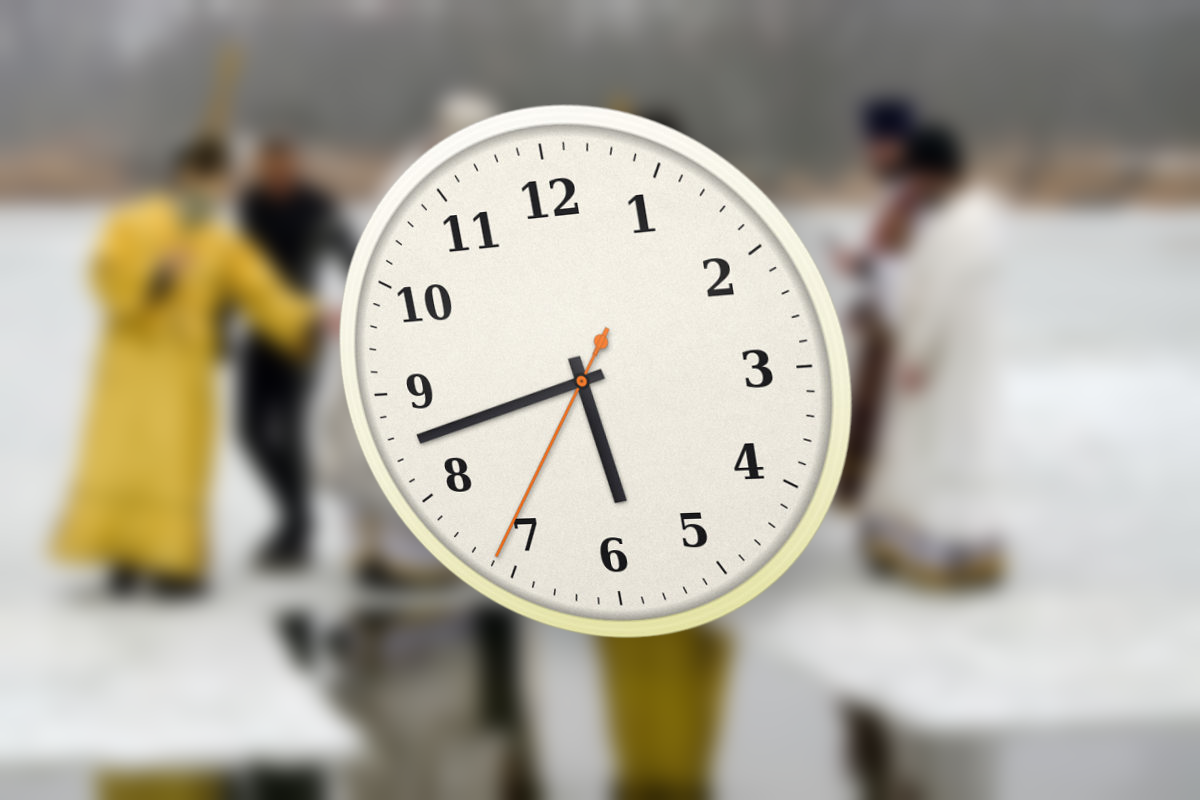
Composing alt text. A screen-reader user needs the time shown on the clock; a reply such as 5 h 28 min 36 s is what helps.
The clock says 5 h 42 min 36 s
